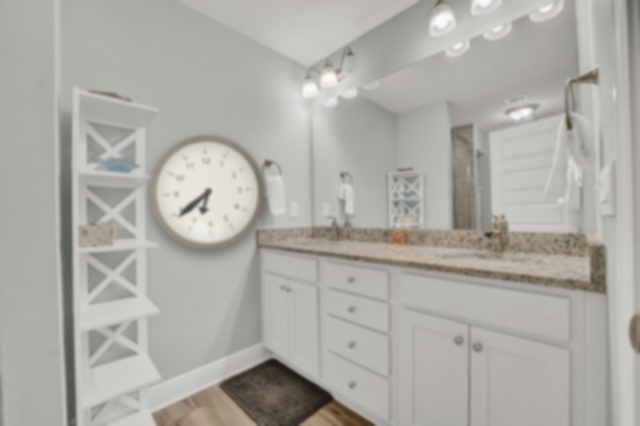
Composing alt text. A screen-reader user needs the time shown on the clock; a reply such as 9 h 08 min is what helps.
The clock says 6 h 39 min
